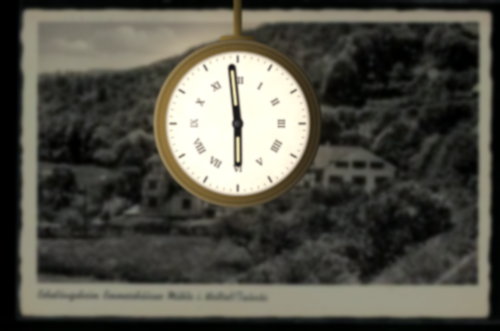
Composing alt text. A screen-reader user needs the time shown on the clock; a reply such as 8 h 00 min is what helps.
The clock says 5 h 59 min
